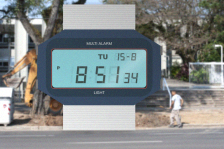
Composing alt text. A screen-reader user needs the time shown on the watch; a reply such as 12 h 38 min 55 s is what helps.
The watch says 8 h 51 min 34 s
